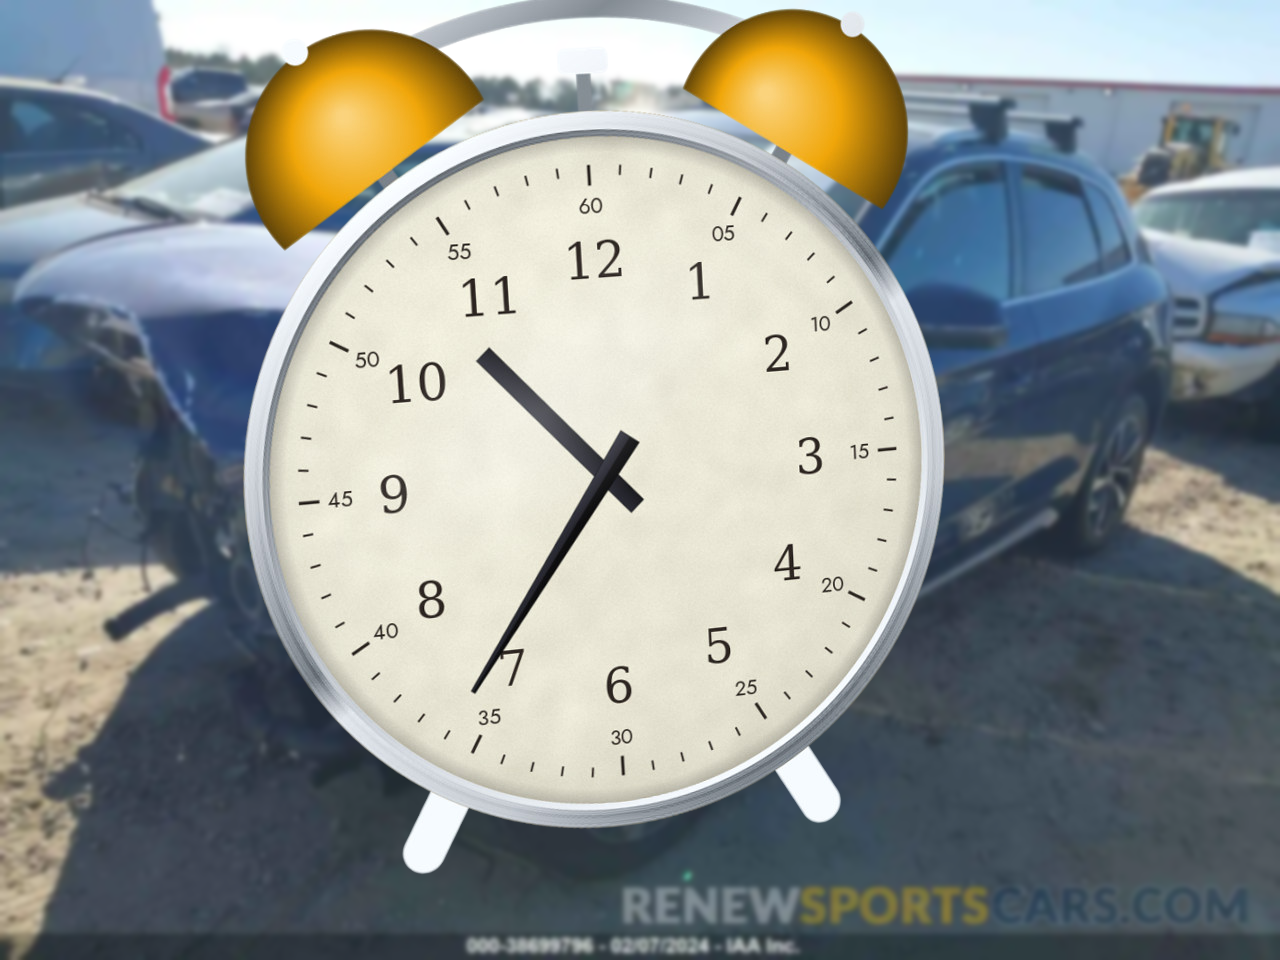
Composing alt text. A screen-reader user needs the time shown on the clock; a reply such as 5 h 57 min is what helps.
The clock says 10 h 36 min
